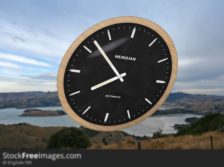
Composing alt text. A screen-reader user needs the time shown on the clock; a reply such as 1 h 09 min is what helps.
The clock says 7 h 52 min
